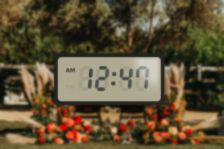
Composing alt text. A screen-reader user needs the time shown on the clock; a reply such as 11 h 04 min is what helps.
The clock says 12 h 47 min
